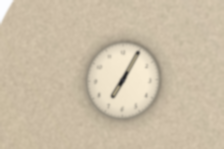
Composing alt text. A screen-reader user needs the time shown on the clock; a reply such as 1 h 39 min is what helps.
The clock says 7 h 05 min
